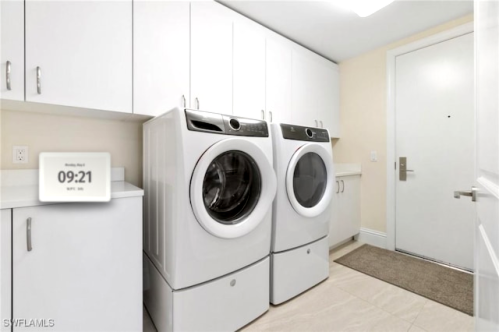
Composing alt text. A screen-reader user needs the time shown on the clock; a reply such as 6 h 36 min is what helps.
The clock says 9 h 21 min
